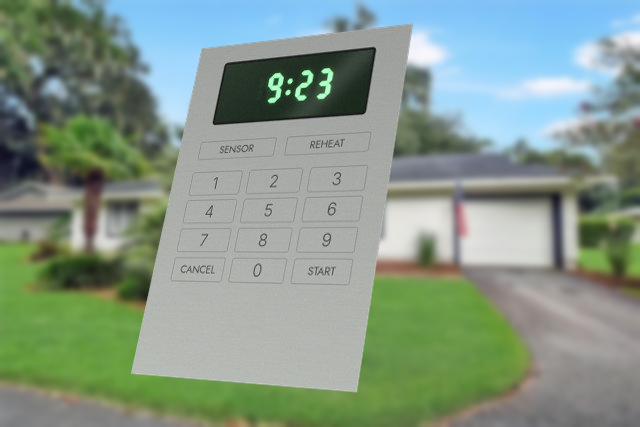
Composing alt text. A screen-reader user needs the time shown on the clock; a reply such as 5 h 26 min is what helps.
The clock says 9 h 23 min
